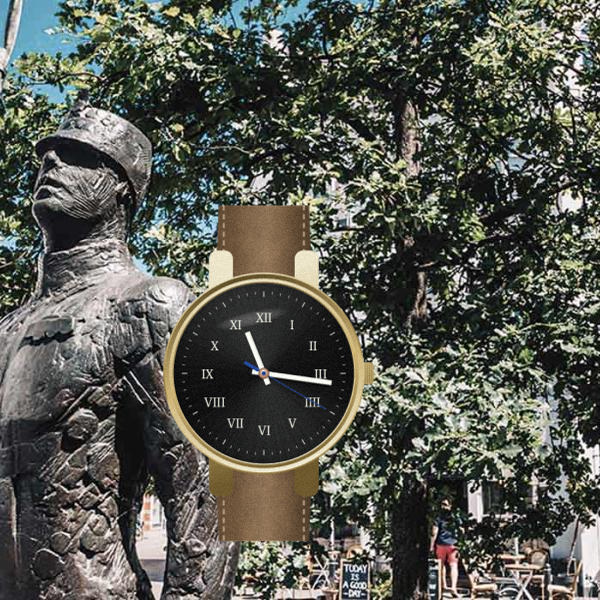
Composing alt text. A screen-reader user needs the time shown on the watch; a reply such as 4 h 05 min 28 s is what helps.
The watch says 11 h 16 min 20 s
